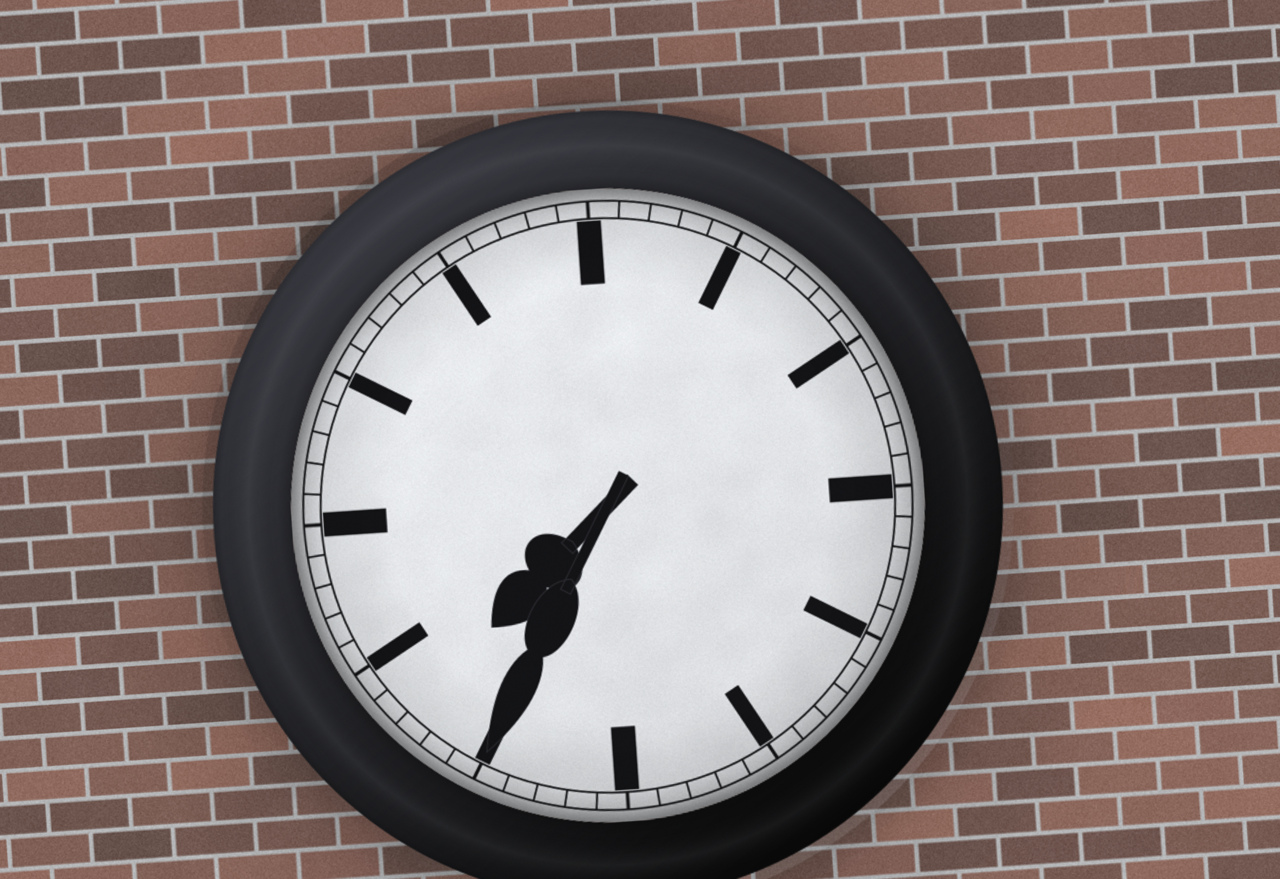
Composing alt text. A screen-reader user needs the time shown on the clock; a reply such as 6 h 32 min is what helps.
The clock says 7 h 35 min
